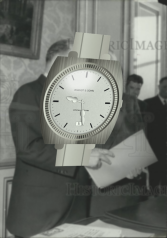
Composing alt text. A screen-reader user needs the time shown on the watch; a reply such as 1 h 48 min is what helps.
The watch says 9 h 28 min
